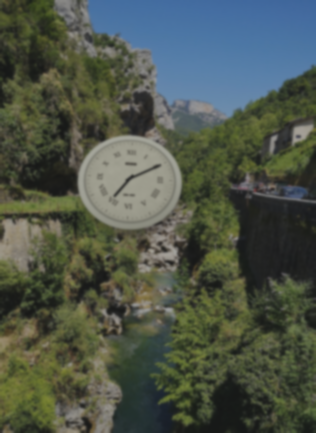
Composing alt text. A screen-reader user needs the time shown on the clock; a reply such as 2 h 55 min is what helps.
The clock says 7 h 10 min
